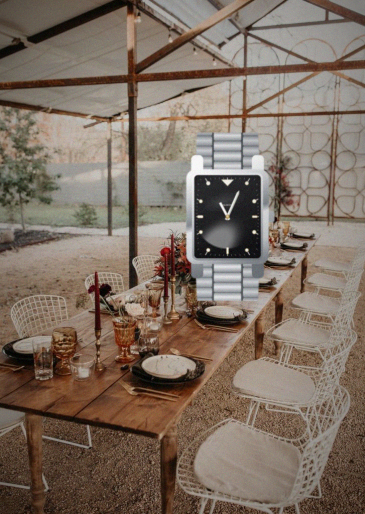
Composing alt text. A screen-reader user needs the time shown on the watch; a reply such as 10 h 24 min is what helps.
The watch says 11 h 04 min
